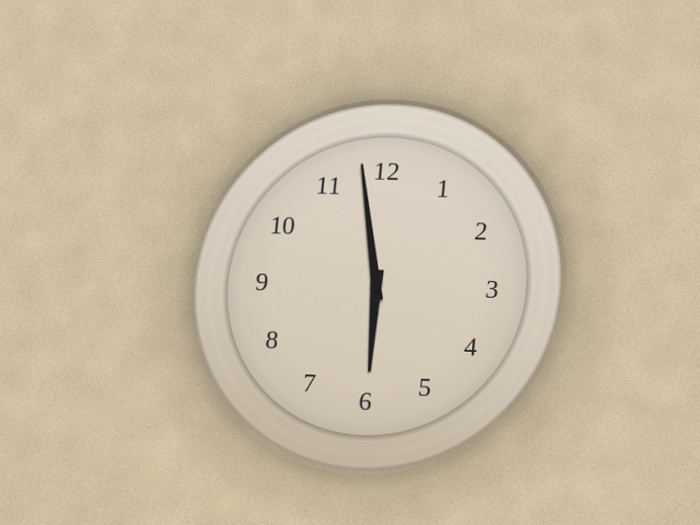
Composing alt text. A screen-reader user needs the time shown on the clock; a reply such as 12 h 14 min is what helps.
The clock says 5 h 58 min
